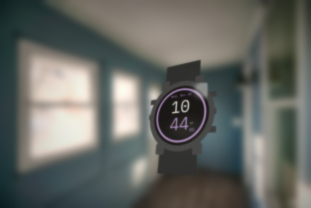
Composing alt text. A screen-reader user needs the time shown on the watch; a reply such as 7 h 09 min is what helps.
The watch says 10 h 44 min
